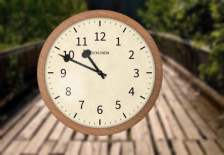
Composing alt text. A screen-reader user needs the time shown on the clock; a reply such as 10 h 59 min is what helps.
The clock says 10 h 49 min
